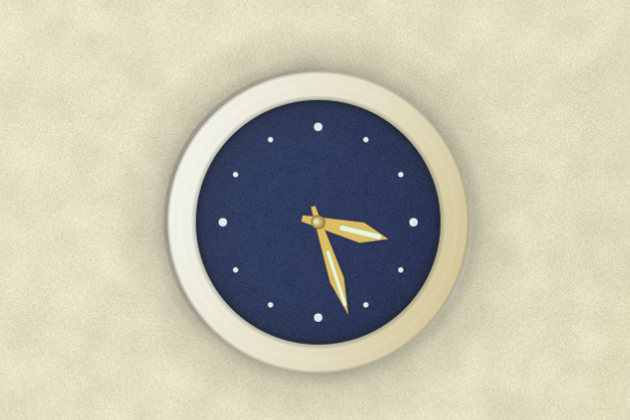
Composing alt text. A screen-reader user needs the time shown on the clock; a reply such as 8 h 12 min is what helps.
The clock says 3 h 27 min
